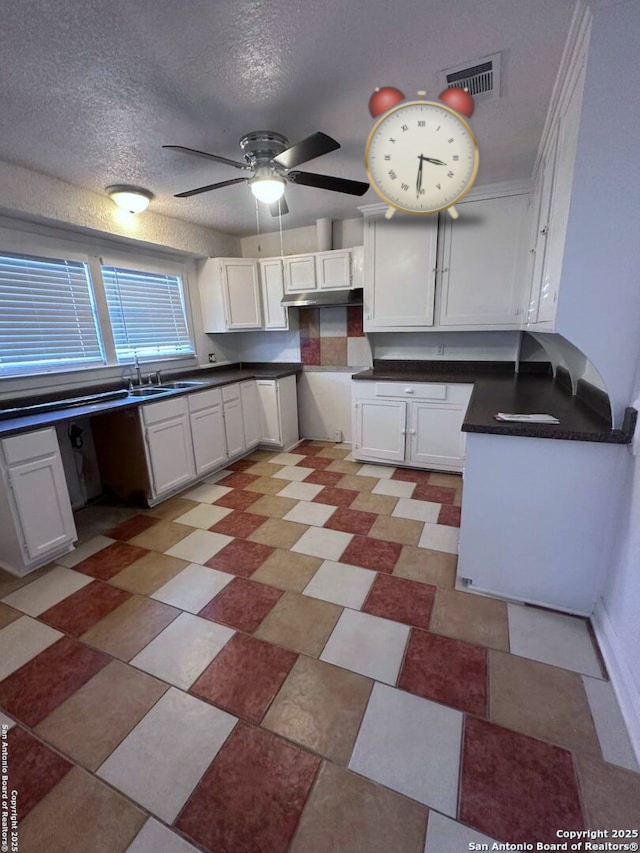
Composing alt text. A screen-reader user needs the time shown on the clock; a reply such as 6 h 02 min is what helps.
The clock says 3 h 31 min
